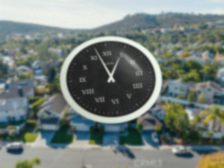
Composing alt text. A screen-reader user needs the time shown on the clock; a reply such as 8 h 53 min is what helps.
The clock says 12 h 57 min
